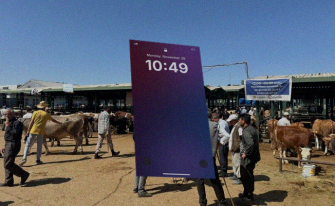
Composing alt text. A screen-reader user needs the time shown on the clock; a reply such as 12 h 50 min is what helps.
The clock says 10 h 49 min
